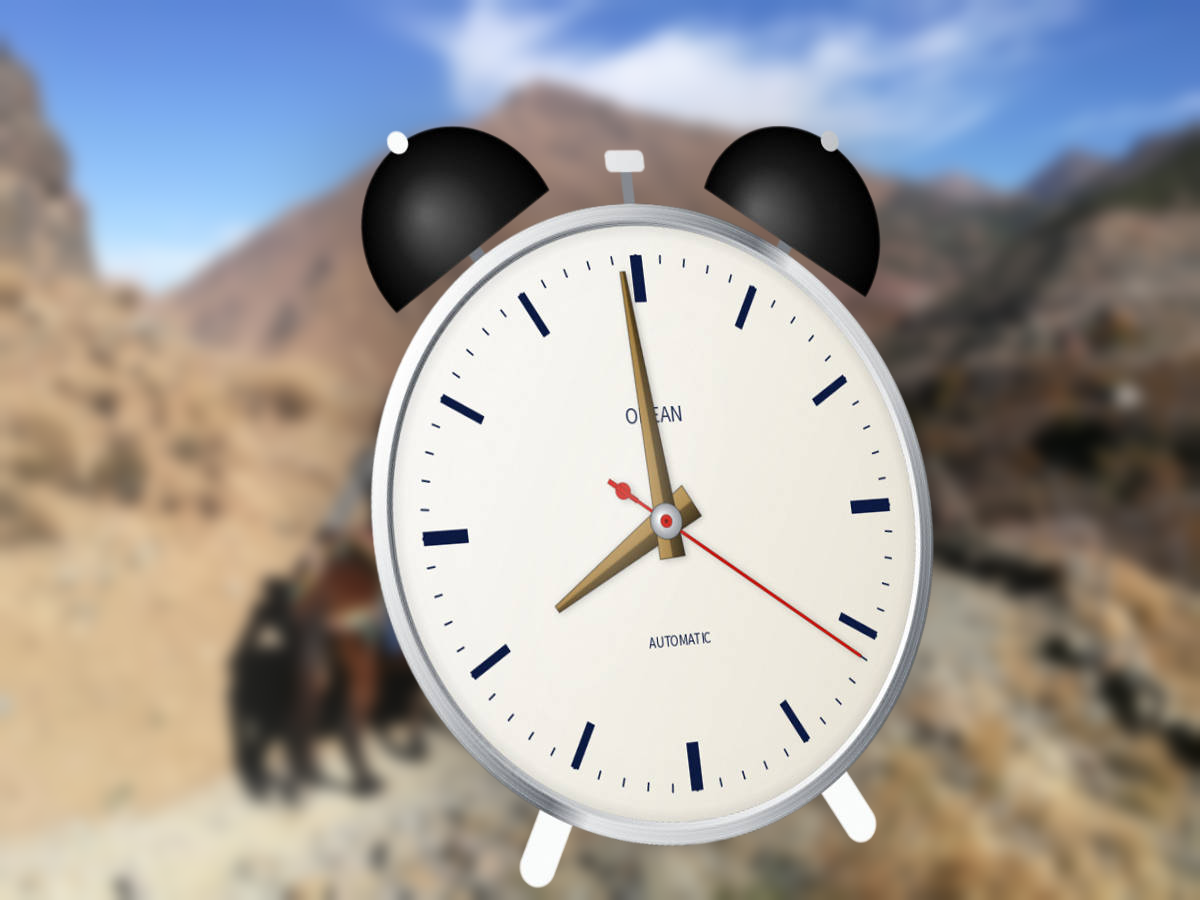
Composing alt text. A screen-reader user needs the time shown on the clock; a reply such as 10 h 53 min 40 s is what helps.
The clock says 7 h 59 min 21 s
